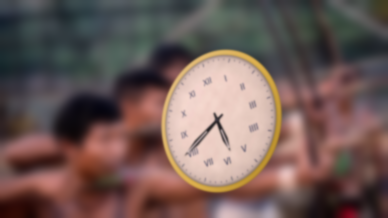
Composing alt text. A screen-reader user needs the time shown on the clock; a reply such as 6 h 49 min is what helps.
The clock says 5 h 41 min
